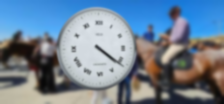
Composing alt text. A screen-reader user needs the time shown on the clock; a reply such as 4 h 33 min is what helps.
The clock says 4 h 21 min
